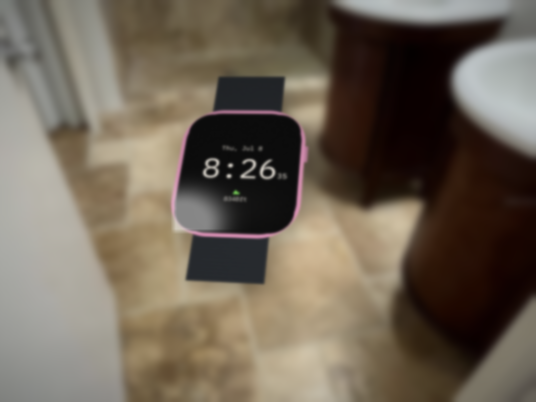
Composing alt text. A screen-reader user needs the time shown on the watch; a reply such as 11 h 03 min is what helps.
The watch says 8 h 26 min
